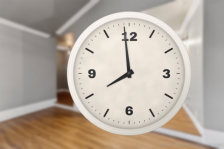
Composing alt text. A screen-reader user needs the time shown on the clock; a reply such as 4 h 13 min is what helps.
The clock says 7 h 59 min
